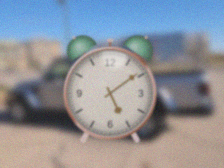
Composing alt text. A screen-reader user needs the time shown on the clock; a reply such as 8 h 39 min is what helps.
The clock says 5 h 09 min
